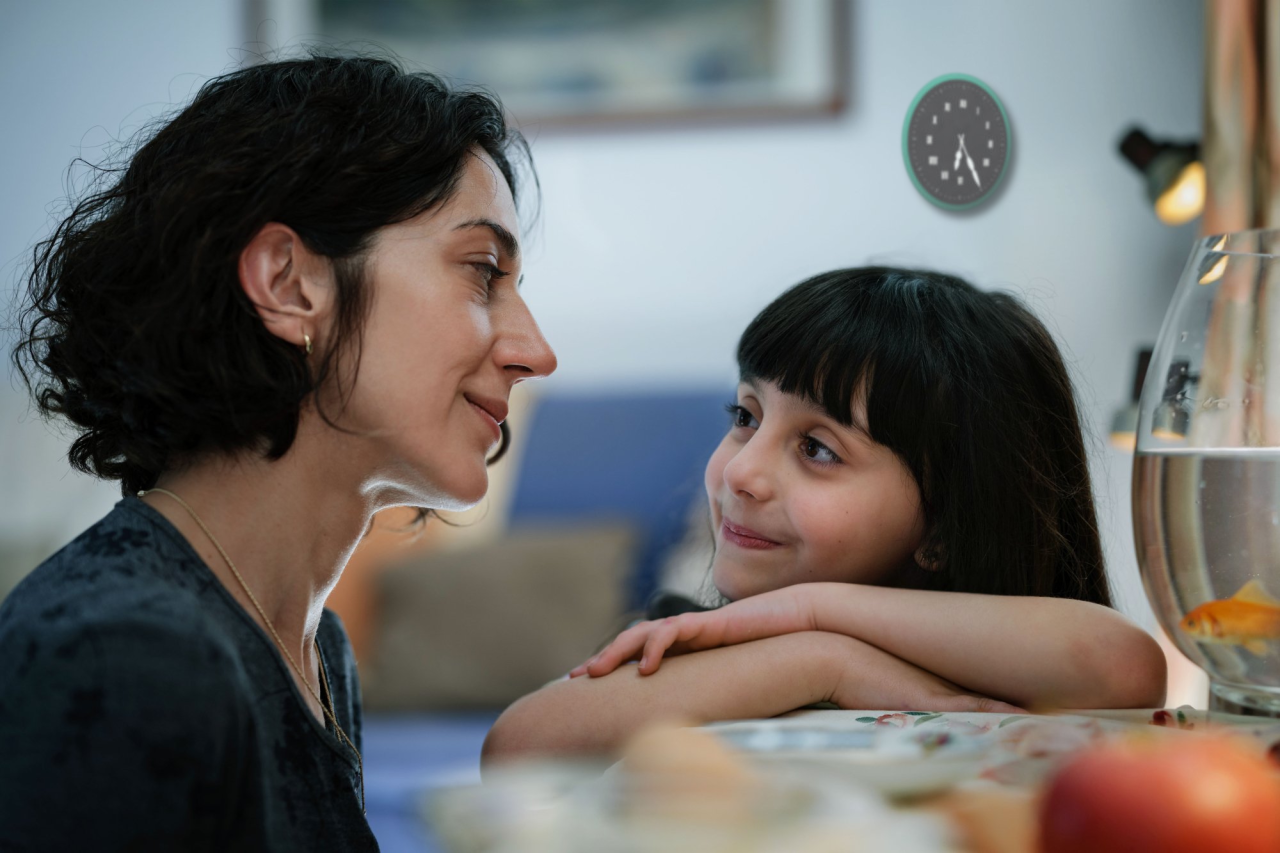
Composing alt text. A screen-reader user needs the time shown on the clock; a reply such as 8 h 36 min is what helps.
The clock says 6 h 25 min
